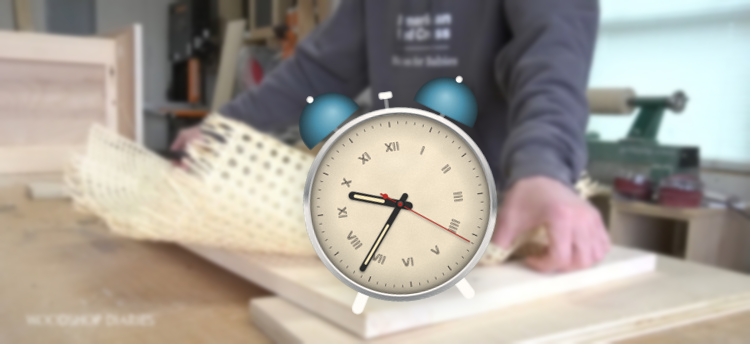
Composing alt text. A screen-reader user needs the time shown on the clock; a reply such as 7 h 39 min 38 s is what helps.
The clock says 9 h 36 min 21 s
